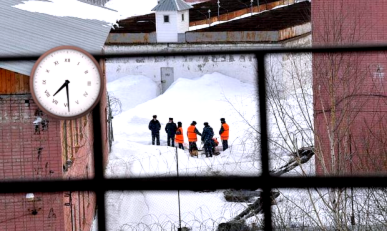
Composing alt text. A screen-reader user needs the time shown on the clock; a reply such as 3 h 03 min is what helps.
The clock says 7 h 29 min
